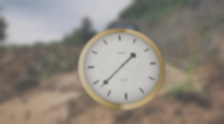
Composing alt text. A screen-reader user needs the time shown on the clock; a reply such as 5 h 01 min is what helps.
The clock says 1 h 38 min
